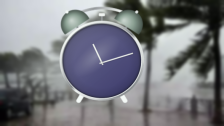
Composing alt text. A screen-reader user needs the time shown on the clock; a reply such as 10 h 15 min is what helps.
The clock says 11 h 12 min
